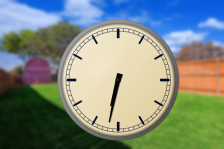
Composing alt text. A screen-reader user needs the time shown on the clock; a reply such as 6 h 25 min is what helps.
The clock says 6 h 32 min
